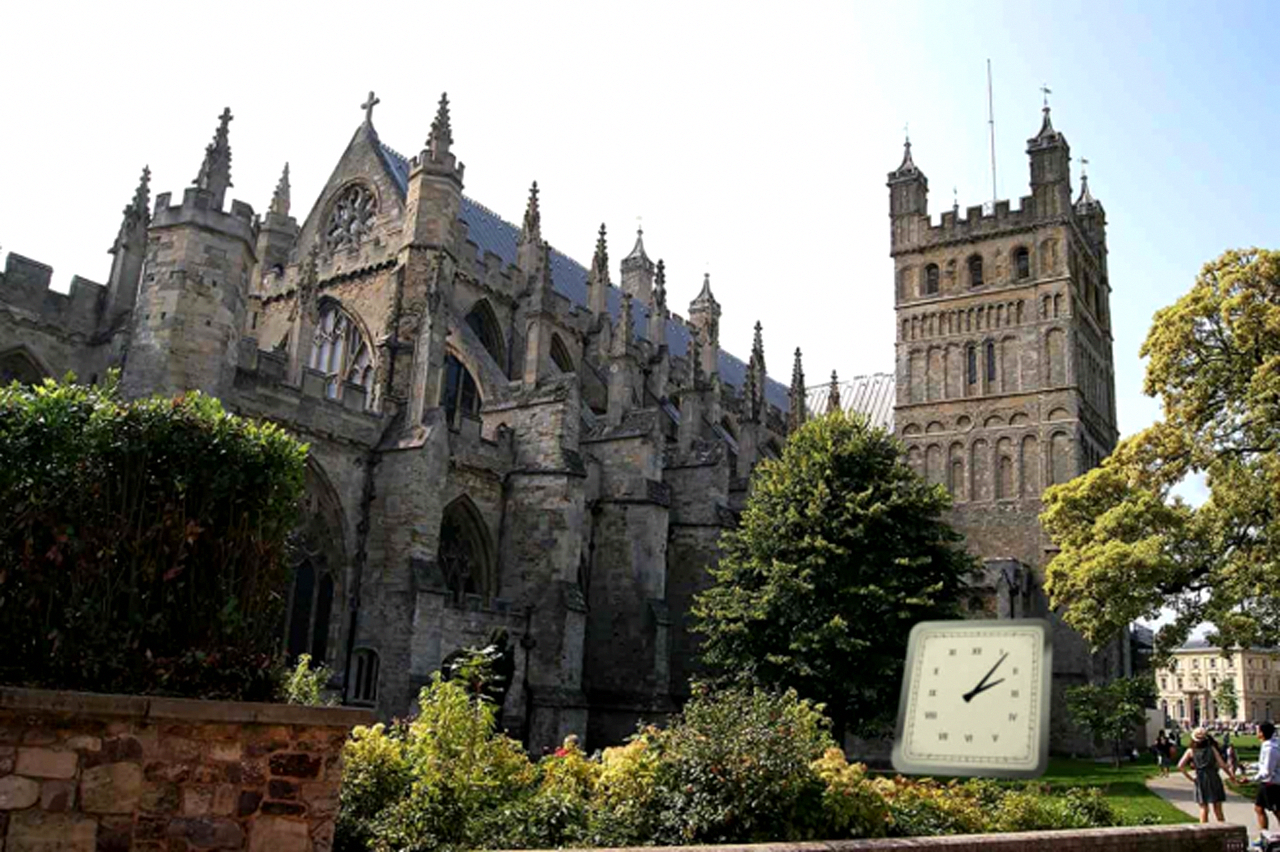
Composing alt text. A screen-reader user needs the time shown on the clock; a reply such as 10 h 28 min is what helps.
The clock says 2 h 06 min
